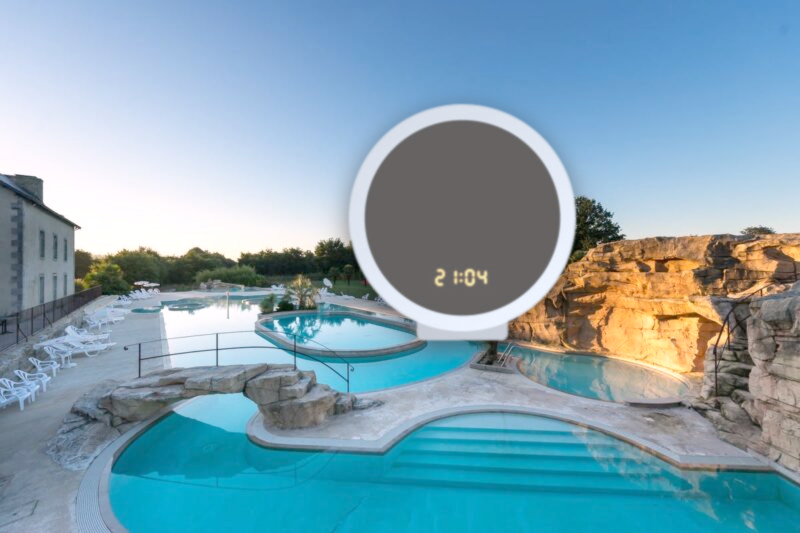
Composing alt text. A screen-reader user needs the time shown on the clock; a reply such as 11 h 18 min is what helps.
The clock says 21 h 04 min
